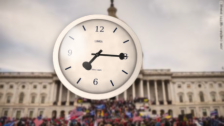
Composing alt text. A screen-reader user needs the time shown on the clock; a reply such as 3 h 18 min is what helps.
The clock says 7 h 15 min
